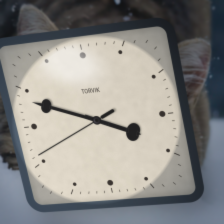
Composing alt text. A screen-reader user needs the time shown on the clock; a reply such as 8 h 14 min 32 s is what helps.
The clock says 3 h 48 min 41 s
